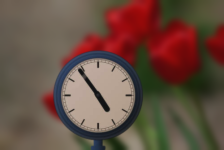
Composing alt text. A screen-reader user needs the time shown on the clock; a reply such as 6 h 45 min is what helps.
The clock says 4 h 54 min
